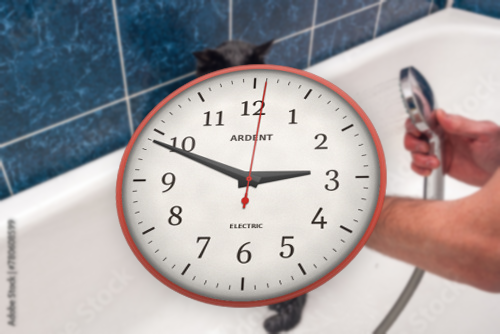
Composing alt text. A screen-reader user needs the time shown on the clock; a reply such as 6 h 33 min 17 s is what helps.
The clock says 2 h 49 min 01 s
